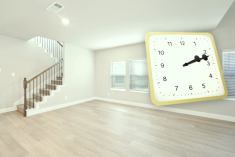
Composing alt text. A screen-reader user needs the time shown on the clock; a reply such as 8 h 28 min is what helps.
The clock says 2 h 12 min
